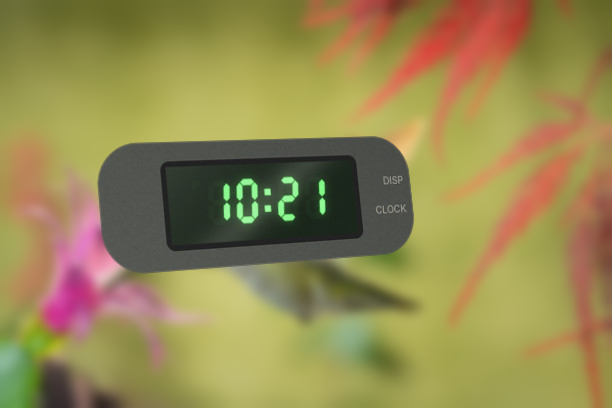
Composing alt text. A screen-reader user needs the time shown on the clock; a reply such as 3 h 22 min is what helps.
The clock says 10 h 21 min
